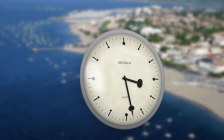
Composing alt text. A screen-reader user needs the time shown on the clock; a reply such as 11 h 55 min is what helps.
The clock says 3 h 28 min
